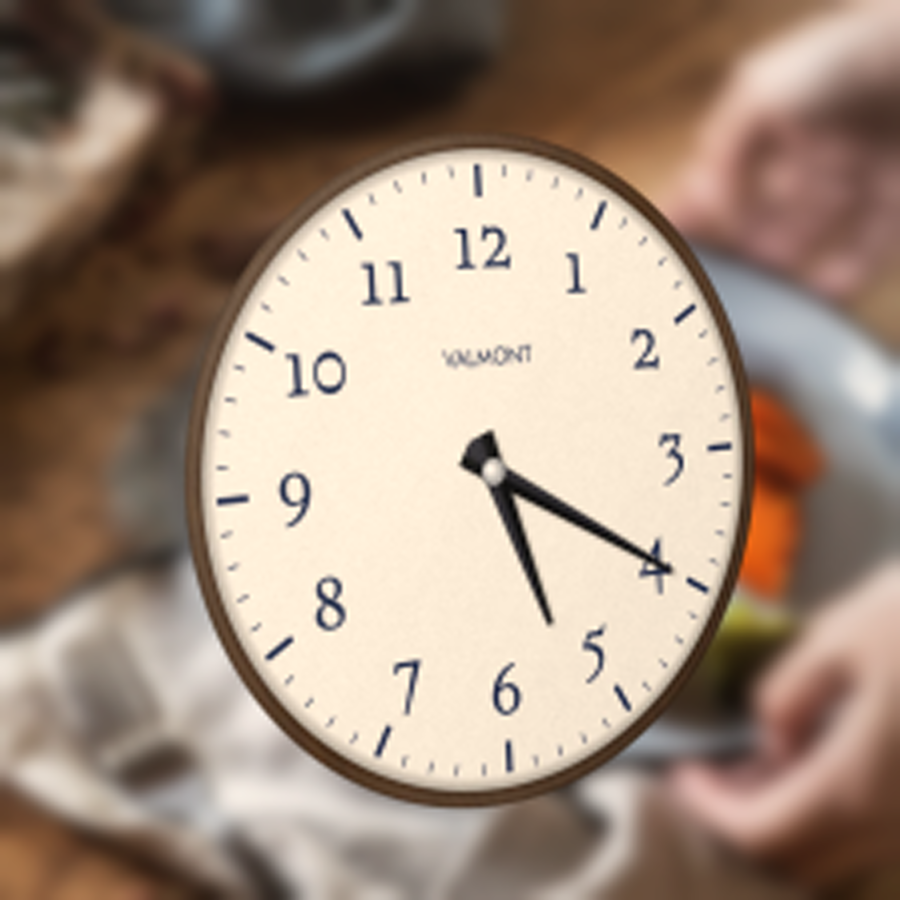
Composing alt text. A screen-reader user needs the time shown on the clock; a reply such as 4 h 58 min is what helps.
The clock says 5 h 20 min
